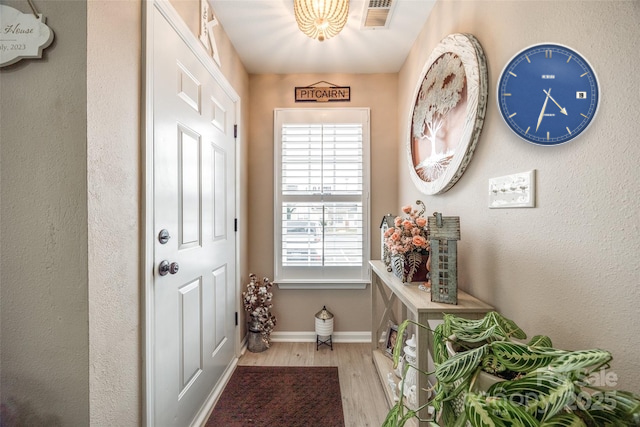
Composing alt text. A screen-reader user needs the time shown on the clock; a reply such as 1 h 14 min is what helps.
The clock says 4 h 33 min
